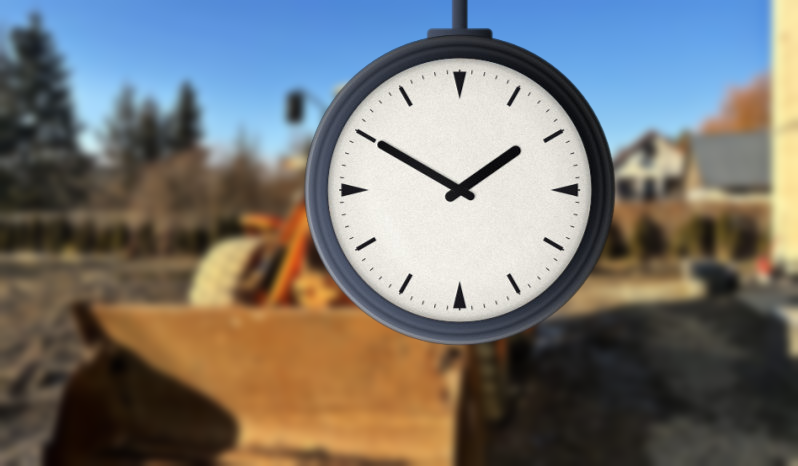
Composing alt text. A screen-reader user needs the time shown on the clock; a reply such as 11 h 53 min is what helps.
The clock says 1 h 50 min
